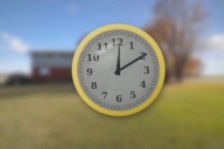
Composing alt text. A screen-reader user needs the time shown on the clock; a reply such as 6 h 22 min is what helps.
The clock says 12 h 10 min
